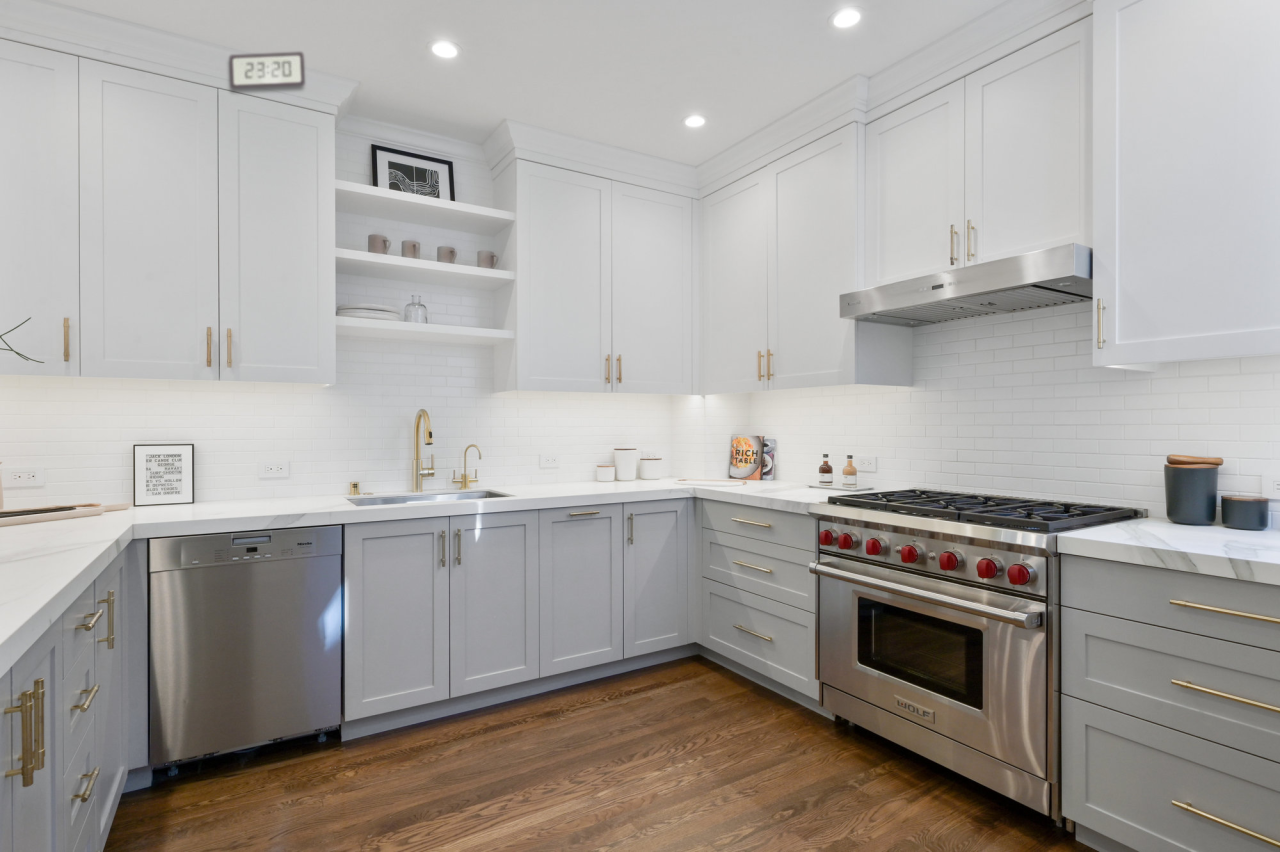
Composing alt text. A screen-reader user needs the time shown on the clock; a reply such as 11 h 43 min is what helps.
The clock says 23 h 20 min
